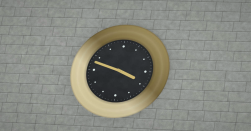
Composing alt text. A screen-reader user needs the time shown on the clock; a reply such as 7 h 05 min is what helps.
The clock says 3 h 48 min
